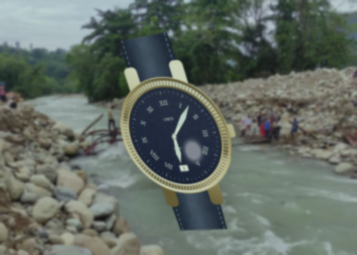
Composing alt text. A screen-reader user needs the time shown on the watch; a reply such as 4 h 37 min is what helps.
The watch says 6 h 07 min
